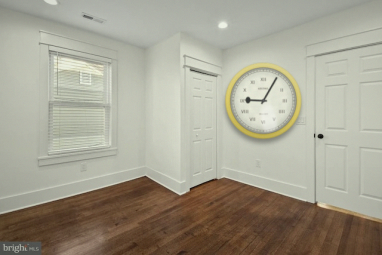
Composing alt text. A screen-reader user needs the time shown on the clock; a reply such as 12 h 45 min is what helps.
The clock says 9 h 05 min
